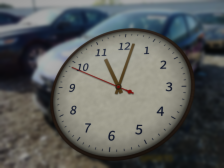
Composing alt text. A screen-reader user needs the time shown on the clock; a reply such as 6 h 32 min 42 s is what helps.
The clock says 11 h 01 min 49 s
